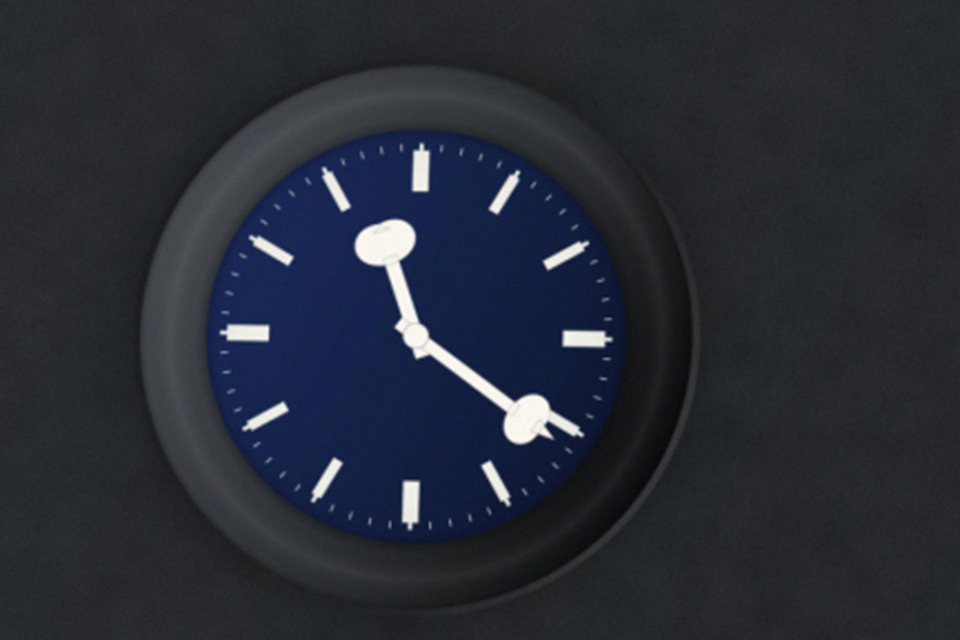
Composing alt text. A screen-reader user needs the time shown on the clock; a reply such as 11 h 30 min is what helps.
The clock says 11 h 21 min
